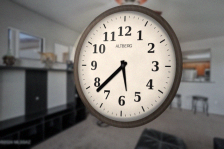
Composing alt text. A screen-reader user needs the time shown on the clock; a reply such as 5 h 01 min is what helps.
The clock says 5 h 38 min
